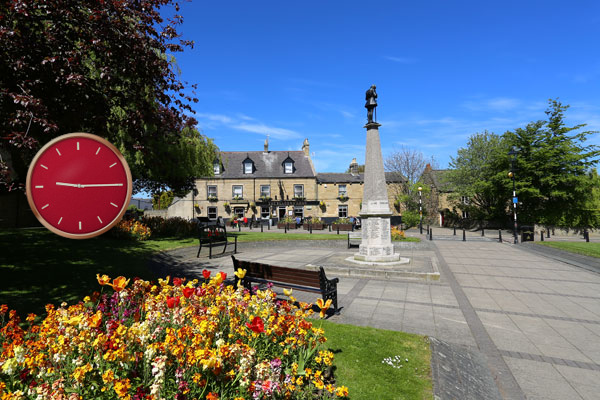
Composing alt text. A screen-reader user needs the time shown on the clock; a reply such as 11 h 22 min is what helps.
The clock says 9 h 15 min
